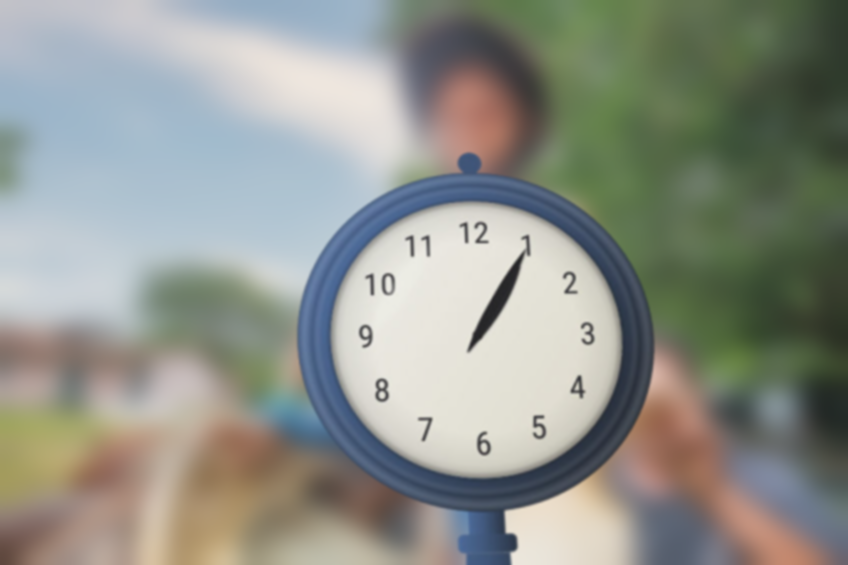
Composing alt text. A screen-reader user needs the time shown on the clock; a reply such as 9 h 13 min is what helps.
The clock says 1 h 05 min
